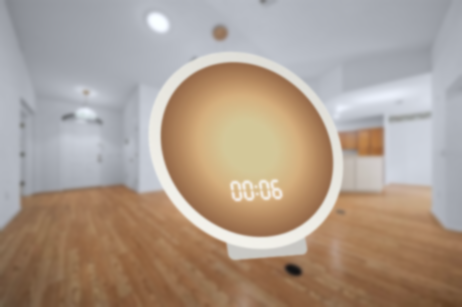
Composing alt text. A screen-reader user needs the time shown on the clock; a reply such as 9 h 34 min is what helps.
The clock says 0 h 06 min
